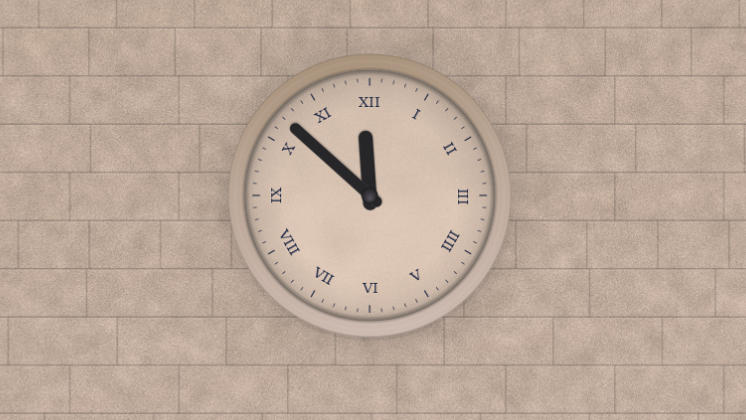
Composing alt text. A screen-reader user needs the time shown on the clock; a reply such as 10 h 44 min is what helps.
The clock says 11 h 52 min
